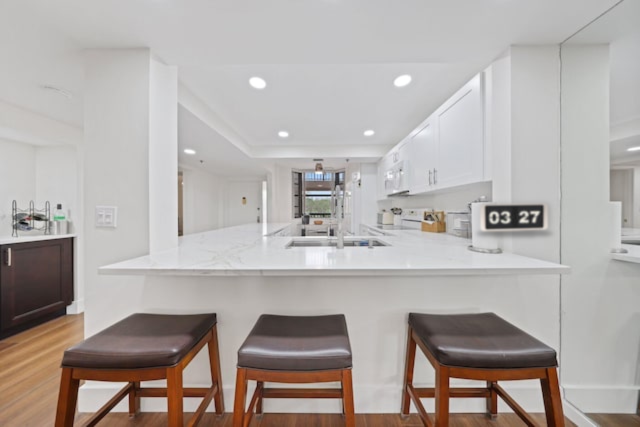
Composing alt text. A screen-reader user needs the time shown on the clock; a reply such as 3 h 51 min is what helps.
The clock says 3 h 27 min
